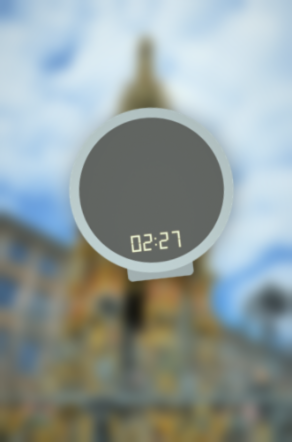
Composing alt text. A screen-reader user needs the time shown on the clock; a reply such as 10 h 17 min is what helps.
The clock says 2 h 27 min
